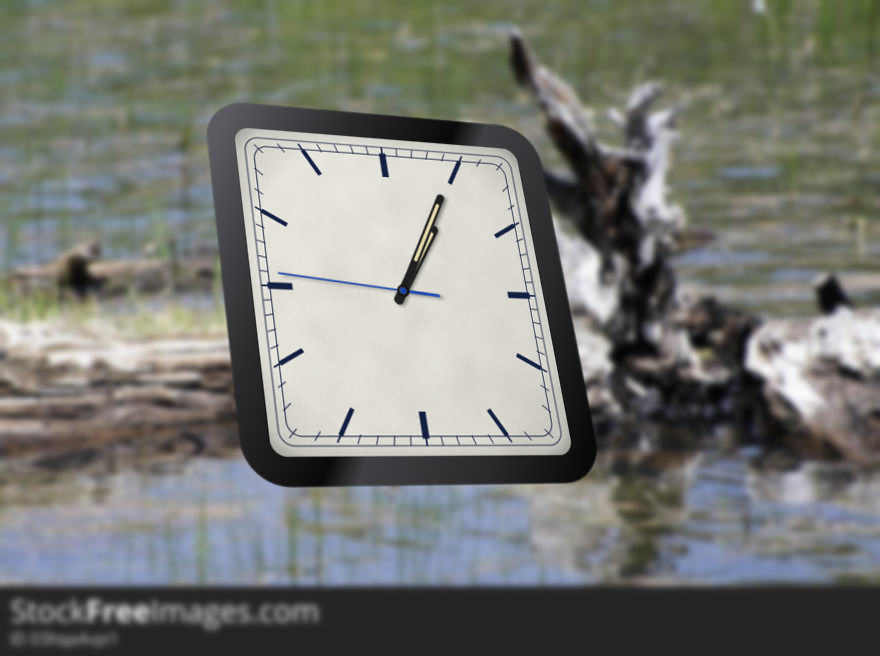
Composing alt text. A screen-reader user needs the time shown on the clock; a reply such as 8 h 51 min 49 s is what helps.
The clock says 1 h 04 min 46 s
